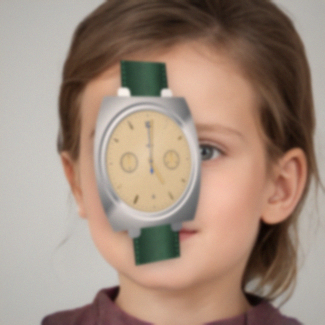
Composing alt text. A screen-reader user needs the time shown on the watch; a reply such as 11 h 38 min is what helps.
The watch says 5 h 01 min
